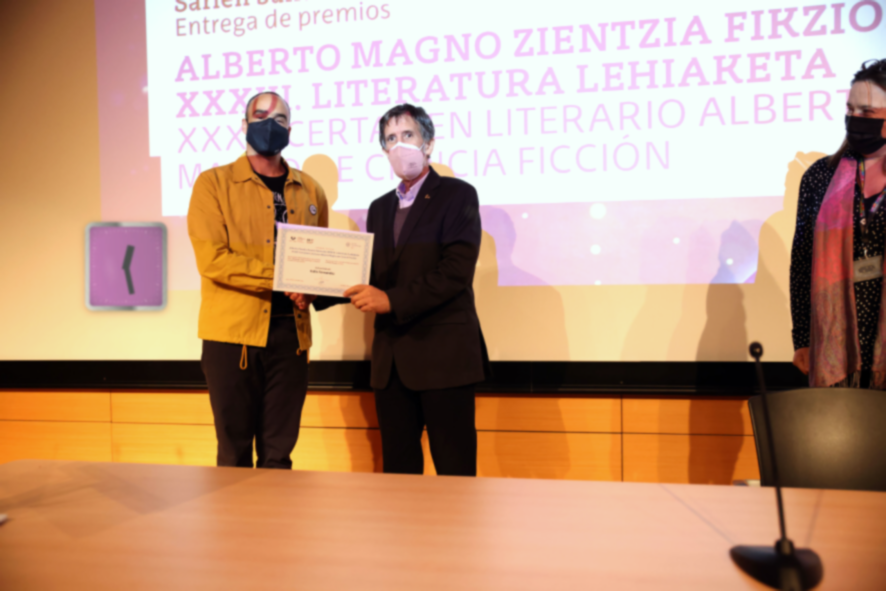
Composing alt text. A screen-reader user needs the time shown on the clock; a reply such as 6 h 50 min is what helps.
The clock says 12 h 28 min
